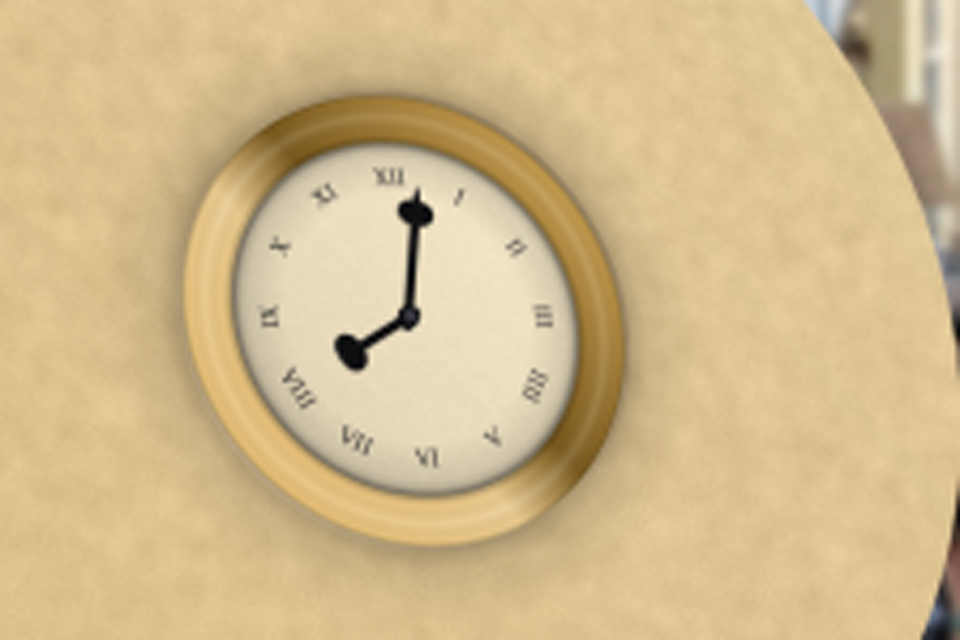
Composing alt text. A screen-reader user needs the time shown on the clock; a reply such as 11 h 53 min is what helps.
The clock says 8 h 02 min
